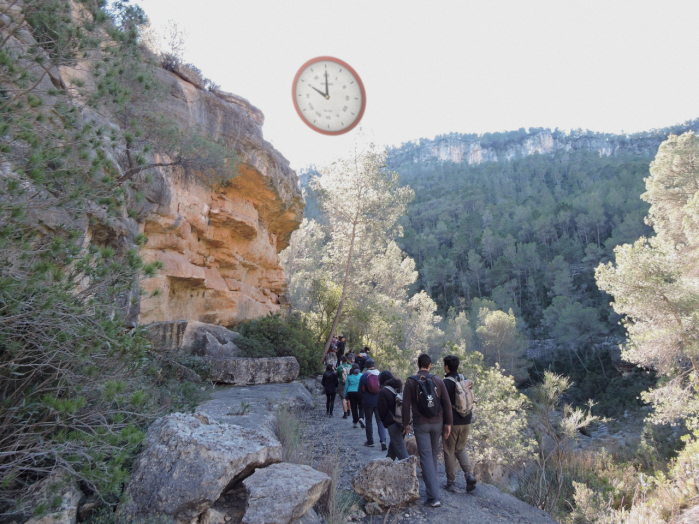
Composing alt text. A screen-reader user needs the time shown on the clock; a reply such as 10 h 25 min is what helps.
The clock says 10 h 00 min
